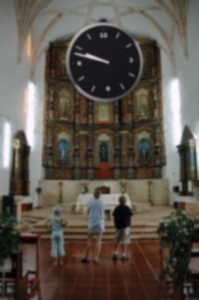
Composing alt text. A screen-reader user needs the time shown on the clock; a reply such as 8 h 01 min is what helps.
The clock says 9 h 48 min
